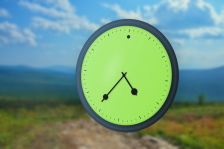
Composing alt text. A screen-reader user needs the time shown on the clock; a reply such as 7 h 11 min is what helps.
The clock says 4 h 36 min
